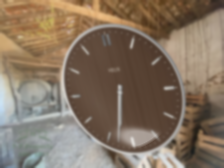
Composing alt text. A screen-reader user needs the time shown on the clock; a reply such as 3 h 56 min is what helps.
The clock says 6 h 33 min
